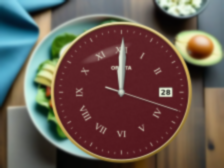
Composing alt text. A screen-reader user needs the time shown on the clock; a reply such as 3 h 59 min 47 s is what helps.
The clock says 12 h 00 min 18 s
